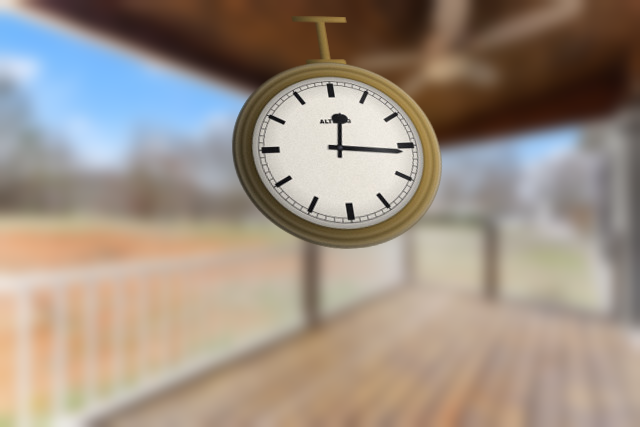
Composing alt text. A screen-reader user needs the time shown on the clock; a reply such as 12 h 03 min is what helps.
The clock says 12 h 16 min
